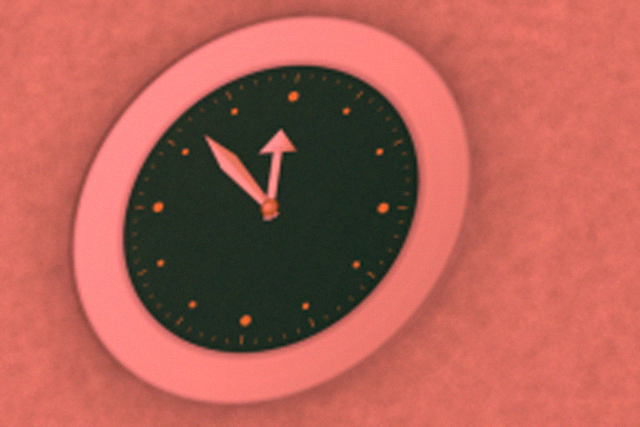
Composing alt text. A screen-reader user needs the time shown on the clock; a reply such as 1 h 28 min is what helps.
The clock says 11 h 52 min
